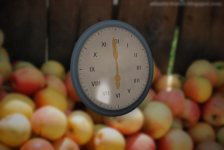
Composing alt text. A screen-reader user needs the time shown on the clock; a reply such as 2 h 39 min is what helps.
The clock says 5 h 59 min
